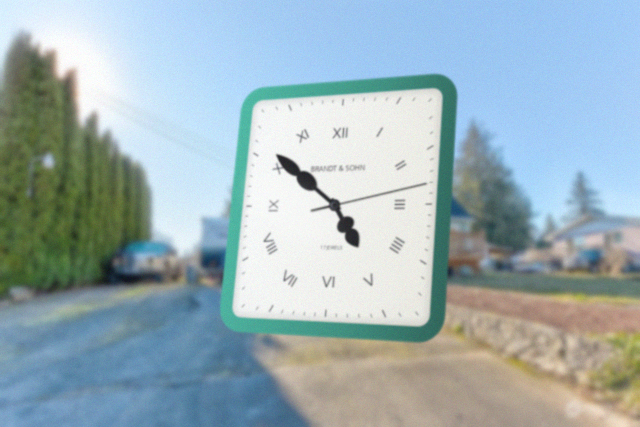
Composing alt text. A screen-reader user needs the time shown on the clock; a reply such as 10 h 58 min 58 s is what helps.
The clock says 4 h 51 min 13 s
